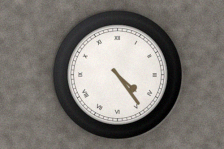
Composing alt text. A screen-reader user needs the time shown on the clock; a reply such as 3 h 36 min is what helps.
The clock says 4 h 24 min
